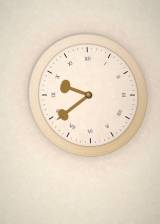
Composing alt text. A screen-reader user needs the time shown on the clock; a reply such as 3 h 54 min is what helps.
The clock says 9 h 39 min
